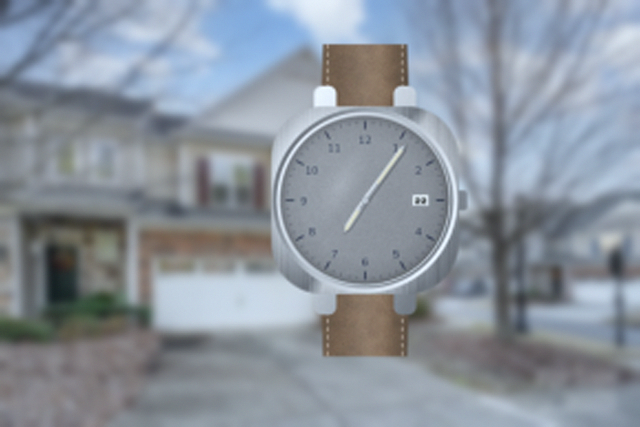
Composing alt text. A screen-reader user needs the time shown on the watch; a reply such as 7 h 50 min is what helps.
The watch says 7 h 06 min
